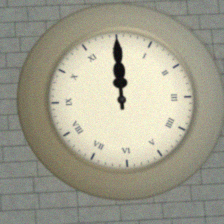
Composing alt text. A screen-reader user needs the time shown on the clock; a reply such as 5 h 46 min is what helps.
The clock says 12 h 00 min
